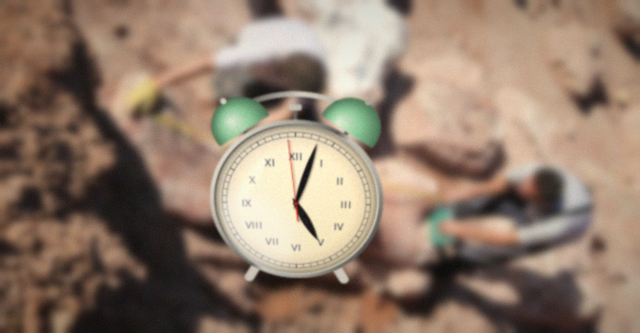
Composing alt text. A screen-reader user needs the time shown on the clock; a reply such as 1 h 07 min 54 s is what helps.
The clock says 5 h 02 min 59 s
